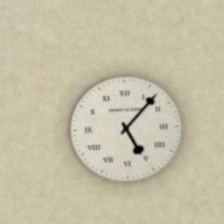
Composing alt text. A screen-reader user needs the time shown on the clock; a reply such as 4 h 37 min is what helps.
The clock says 5 h 07 min
